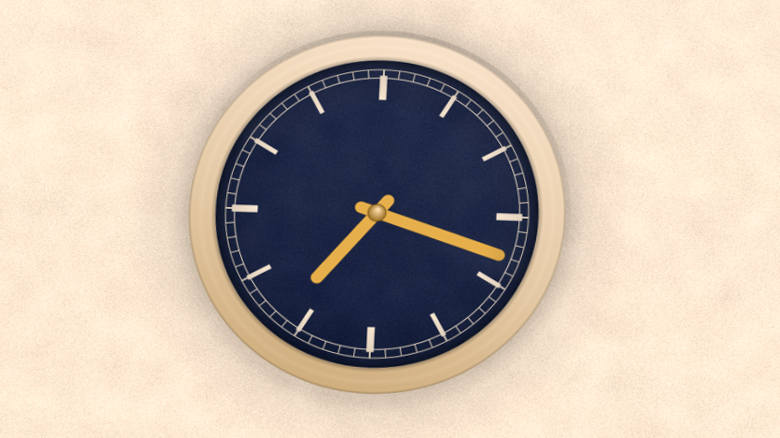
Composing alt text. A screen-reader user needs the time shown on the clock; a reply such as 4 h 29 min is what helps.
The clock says 7 h 18 min
